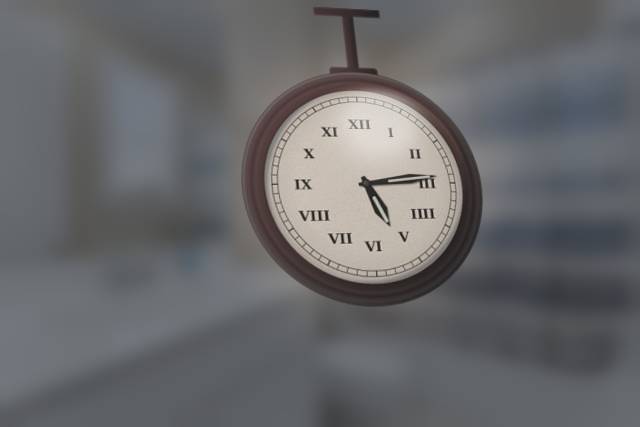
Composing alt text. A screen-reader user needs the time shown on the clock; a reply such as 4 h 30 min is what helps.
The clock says 5 h 14 min
